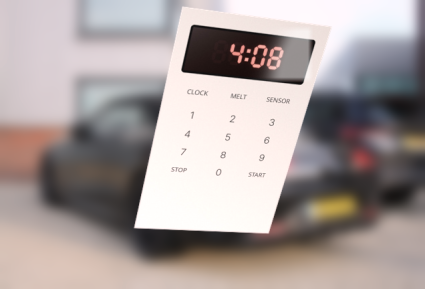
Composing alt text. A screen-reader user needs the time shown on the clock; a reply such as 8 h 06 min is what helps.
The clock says 4 h 08 min
